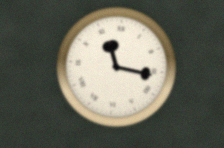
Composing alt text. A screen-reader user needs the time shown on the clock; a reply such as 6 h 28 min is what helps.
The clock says 11 h 16 min
